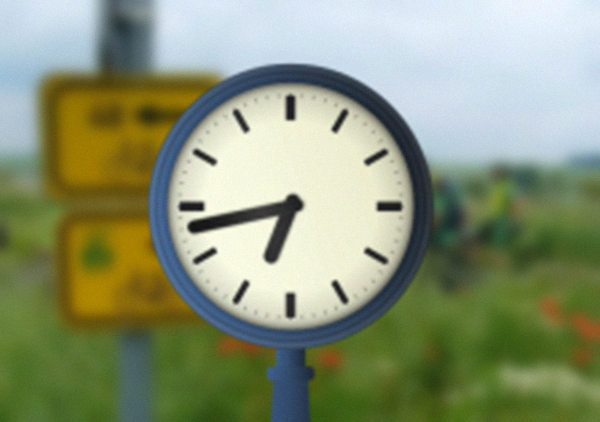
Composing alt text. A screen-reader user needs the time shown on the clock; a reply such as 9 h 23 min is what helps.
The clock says 6 h 43 min
